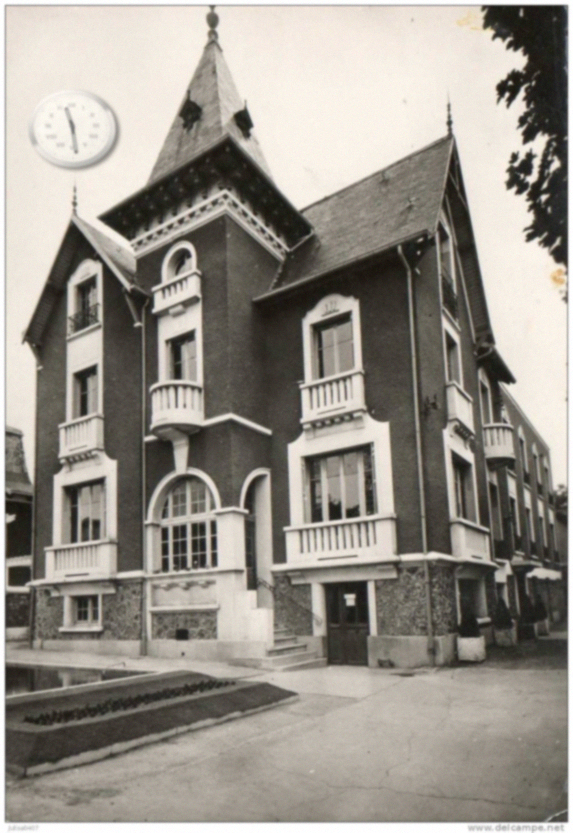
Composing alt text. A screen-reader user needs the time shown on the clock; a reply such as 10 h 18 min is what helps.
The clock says 11 h 29 min
